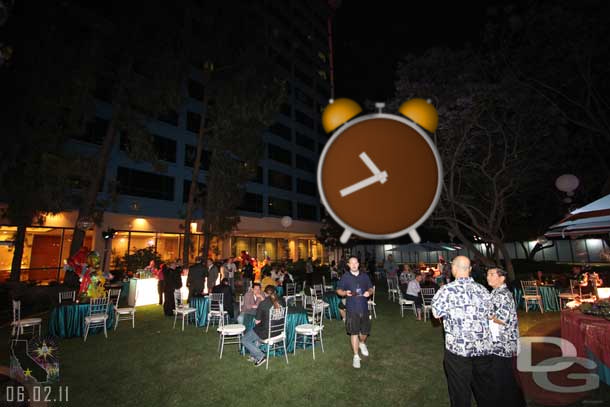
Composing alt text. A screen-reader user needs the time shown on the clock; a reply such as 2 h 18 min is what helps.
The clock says 10 h 41 min
